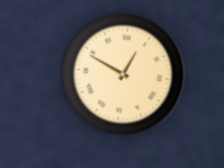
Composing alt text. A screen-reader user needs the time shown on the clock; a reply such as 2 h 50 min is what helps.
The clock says 12 h 49 min
